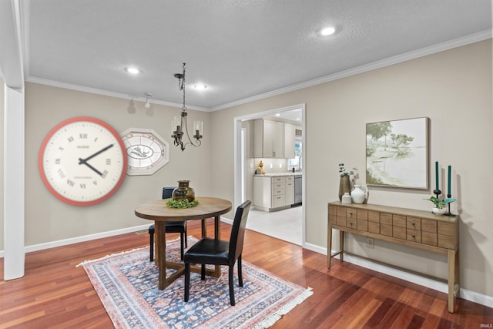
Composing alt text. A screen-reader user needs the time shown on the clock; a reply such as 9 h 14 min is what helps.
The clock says 4 h 10 min
